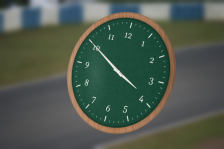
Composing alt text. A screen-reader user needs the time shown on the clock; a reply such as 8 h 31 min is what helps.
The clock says 3 h 50 min
